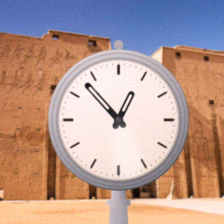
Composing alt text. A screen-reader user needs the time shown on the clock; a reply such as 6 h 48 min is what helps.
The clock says 12 h 53 min
